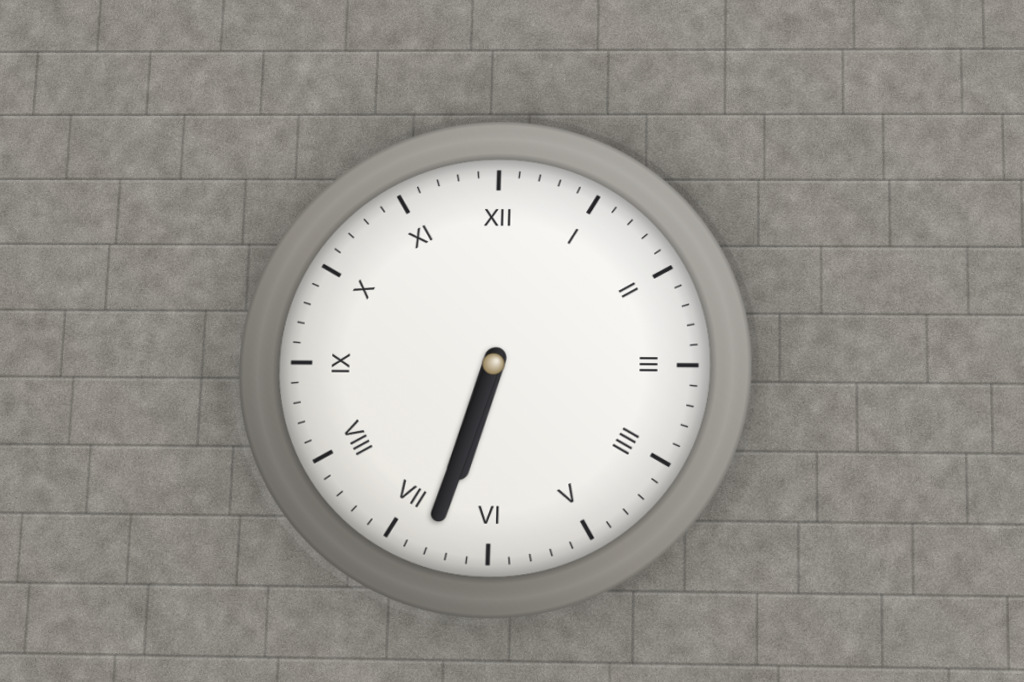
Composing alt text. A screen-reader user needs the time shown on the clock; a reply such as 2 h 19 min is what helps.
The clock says 6 h 33 min
